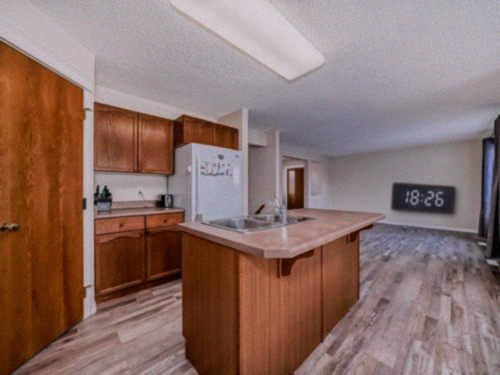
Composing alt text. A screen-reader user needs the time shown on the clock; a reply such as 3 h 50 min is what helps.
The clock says 18 h 26 min
